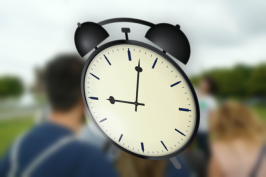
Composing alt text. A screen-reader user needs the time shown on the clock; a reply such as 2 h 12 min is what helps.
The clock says 9 h 02 min
